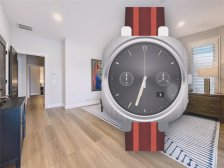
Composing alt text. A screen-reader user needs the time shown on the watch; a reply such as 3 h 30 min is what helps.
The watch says 6 h 33 min
